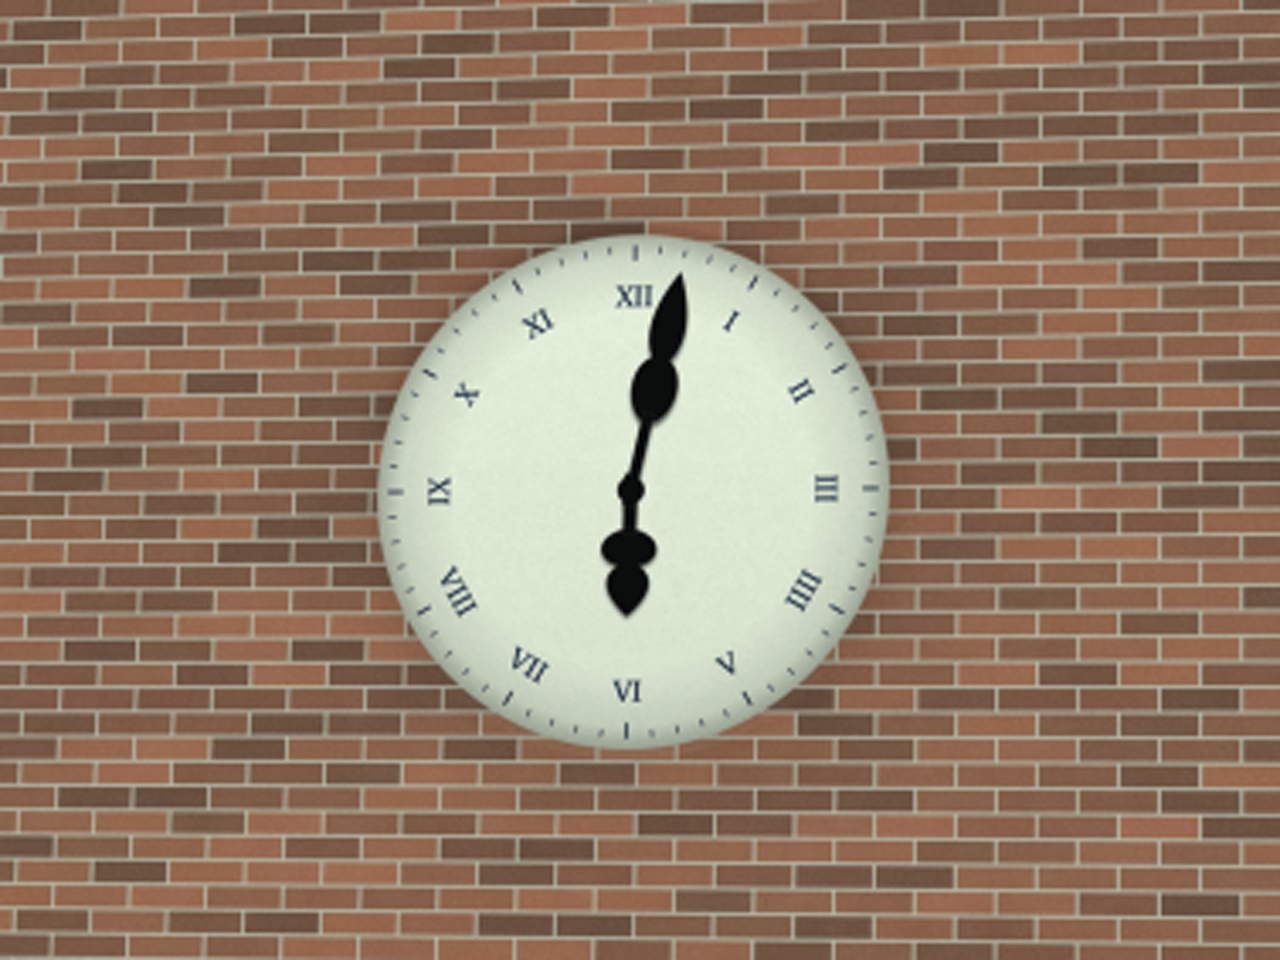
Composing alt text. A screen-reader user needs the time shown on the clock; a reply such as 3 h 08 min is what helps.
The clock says 6 h 02 min
